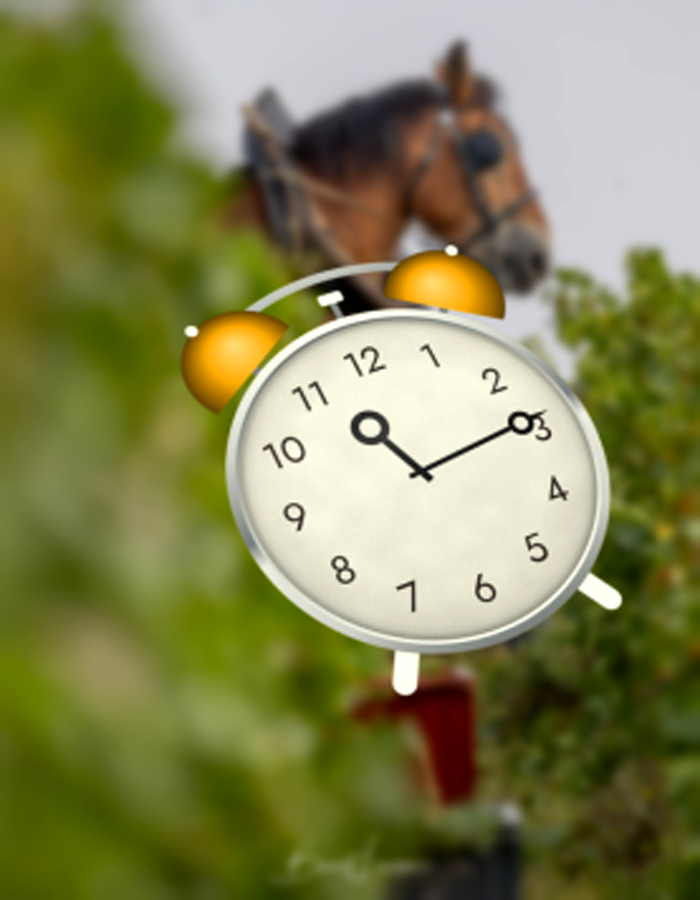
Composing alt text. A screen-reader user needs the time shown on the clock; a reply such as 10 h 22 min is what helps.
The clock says 11 h 14 min
